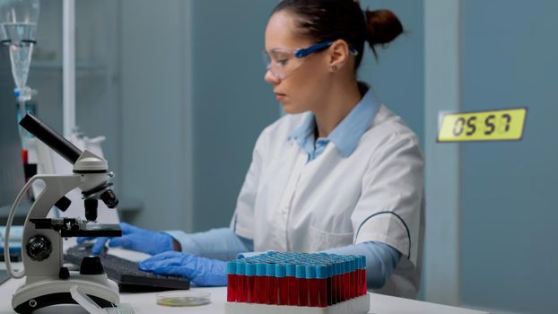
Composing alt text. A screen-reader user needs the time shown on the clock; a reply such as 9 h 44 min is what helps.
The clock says 5 h 57 min
